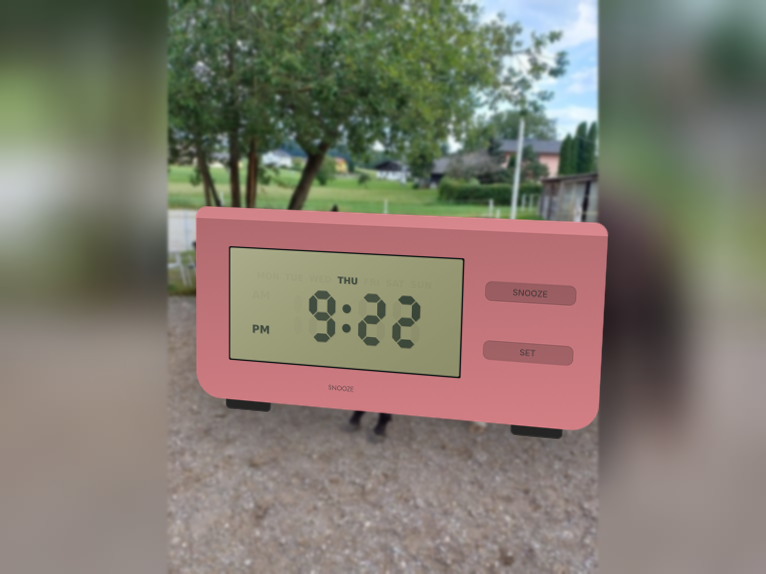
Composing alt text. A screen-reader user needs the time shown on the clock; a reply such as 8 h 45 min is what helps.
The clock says 9 h 22 min
